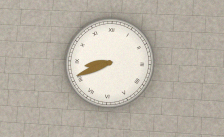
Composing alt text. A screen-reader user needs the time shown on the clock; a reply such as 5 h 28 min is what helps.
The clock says 8 h 41 min
